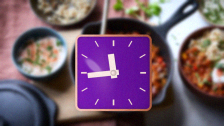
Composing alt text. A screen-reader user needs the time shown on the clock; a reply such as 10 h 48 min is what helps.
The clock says 11 h 44 min
